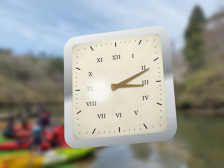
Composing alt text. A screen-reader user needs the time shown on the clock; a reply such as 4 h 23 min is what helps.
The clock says 3 h 11 min
